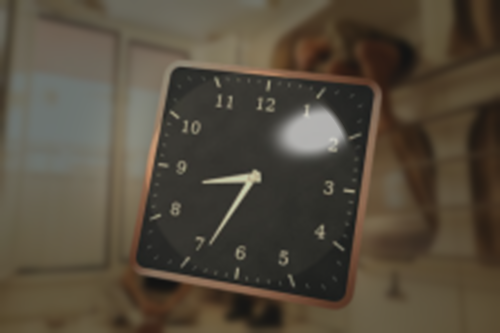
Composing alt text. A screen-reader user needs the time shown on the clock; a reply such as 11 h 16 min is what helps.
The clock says 8 h 34 min
